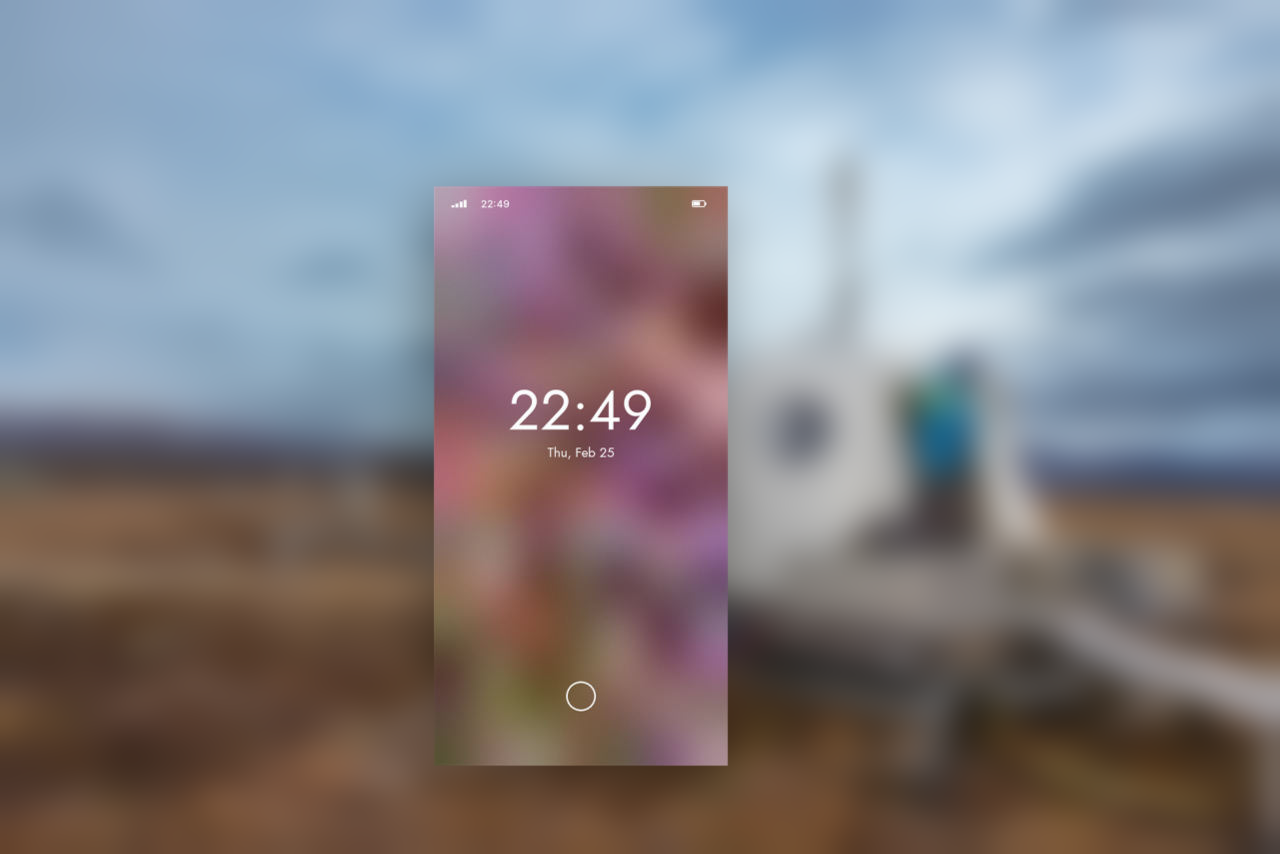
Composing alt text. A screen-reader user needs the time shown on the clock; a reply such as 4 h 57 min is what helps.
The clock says 22 h 49 min
